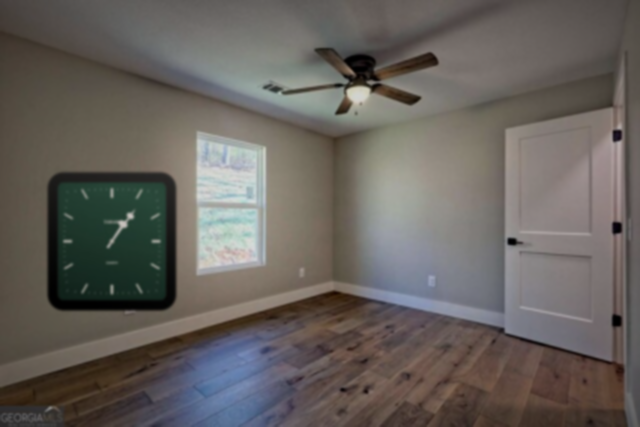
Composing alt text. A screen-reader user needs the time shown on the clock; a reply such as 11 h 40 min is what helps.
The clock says 1 h 06 min
